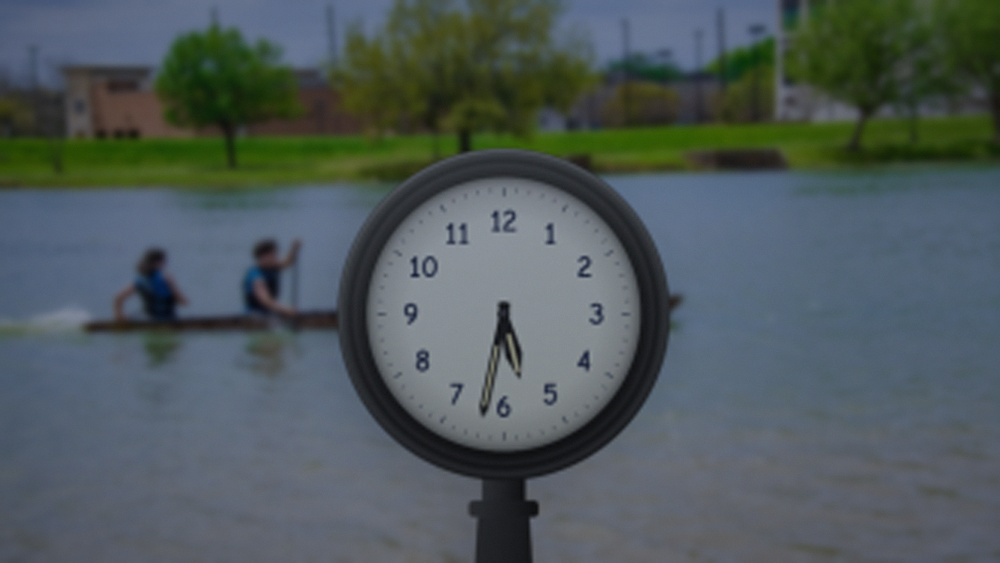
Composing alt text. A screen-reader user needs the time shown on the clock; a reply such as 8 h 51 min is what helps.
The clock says 5 h 32 min
